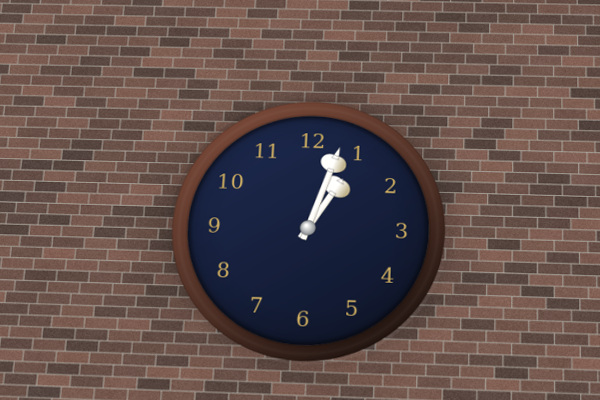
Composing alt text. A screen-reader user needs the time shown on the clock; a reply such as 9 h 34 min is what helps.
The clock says 1 h 03 min
